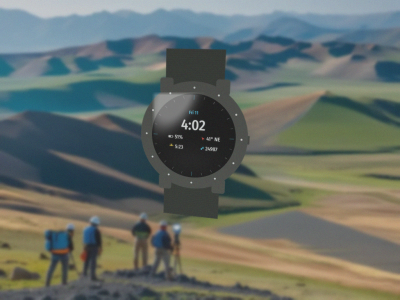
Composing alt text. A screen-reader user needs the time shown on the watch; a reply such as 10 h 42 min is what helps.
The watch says 4 h 02 min
